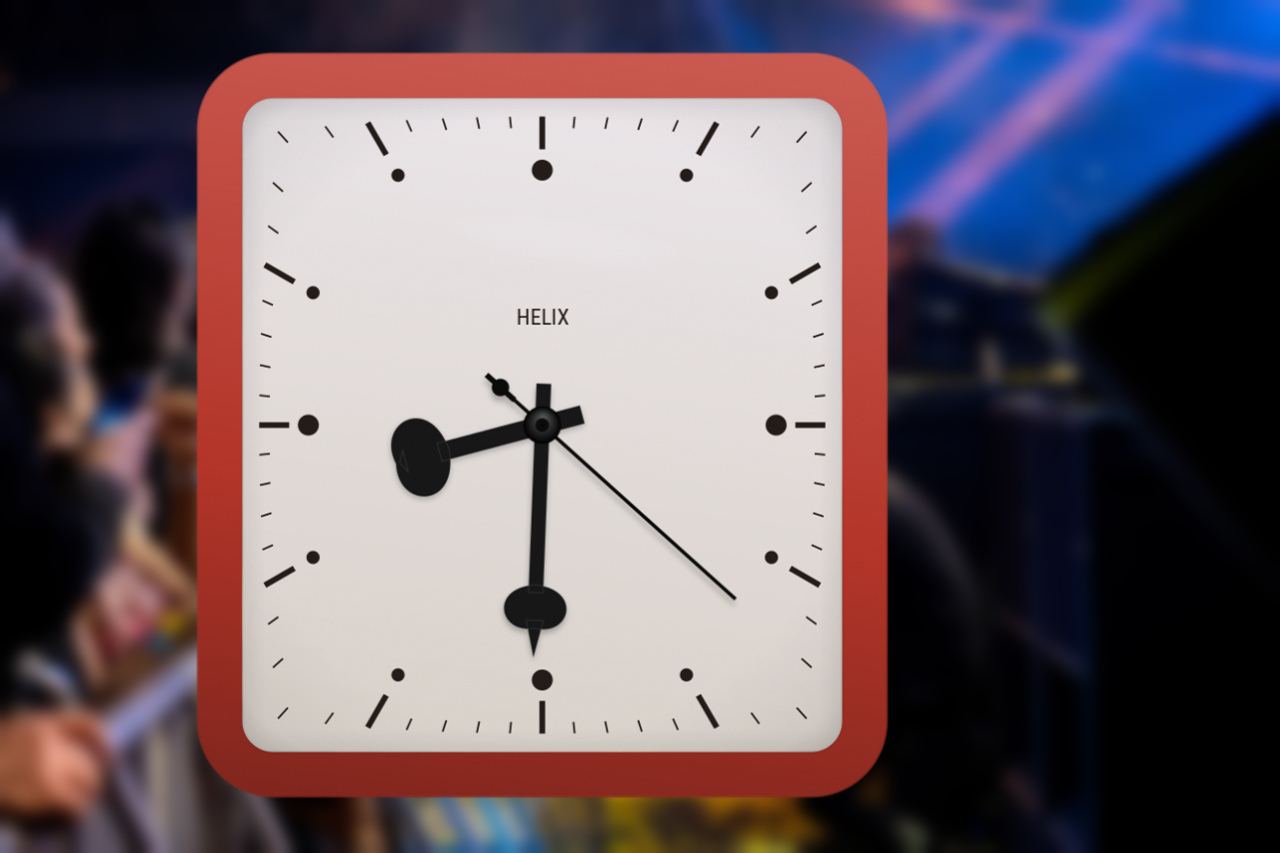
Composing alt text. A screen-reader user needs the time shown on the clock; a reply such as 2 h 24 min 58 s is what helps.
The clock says 8 h 30 min 22 s
